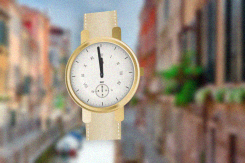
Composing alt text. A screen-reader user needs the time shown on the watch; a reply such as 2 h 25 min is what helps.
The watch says 11 h 59 min
